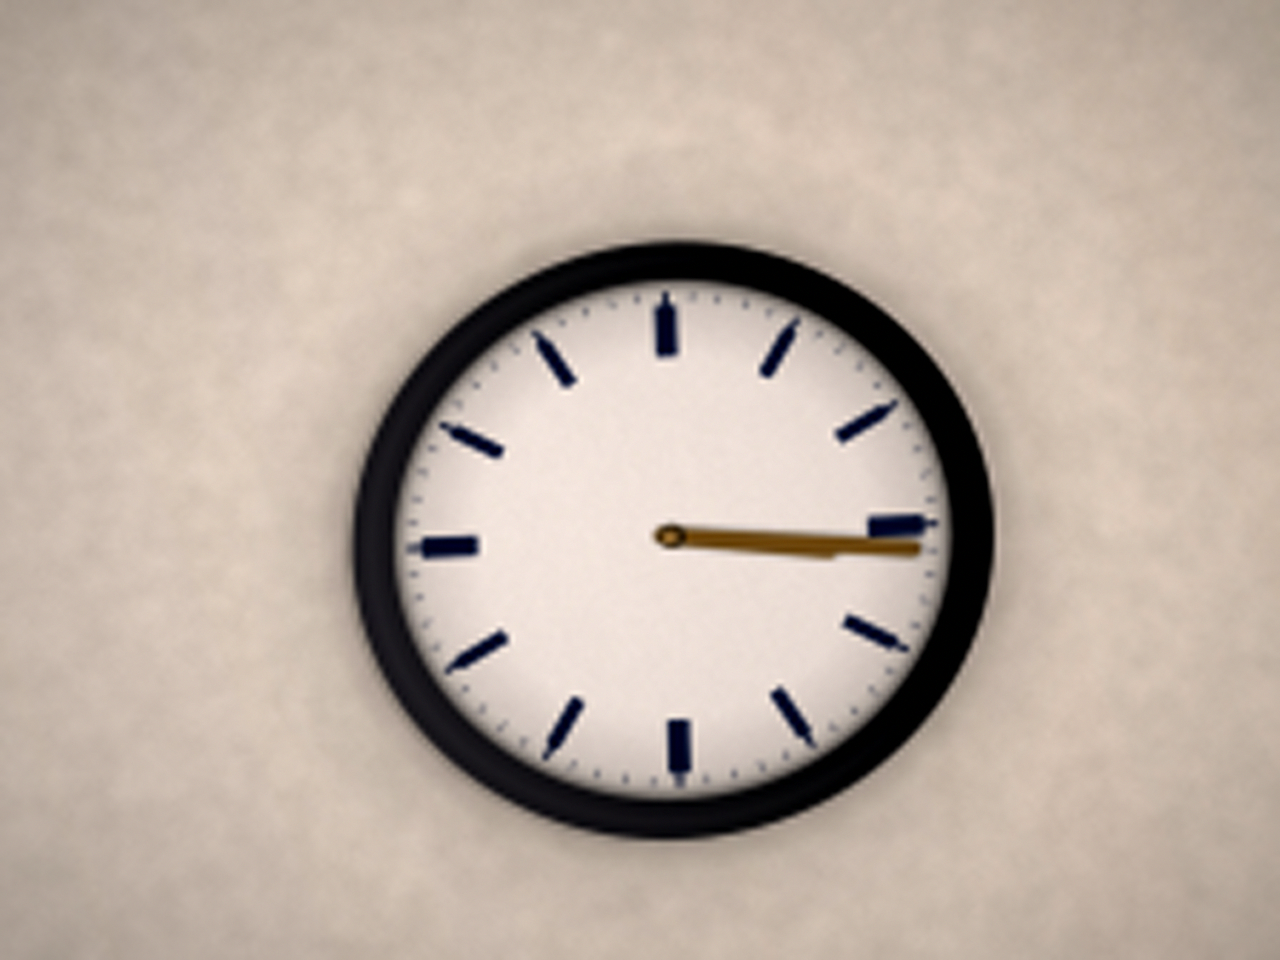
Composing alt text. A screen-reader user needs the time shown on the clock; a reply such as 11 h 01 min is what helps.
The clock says 3 h 16 min
